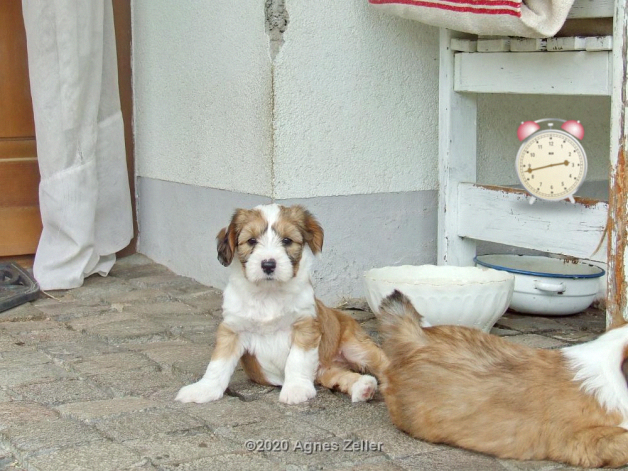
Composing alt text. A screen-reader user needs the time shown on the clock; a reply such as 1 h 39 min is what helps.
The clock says 2 h 43 min
